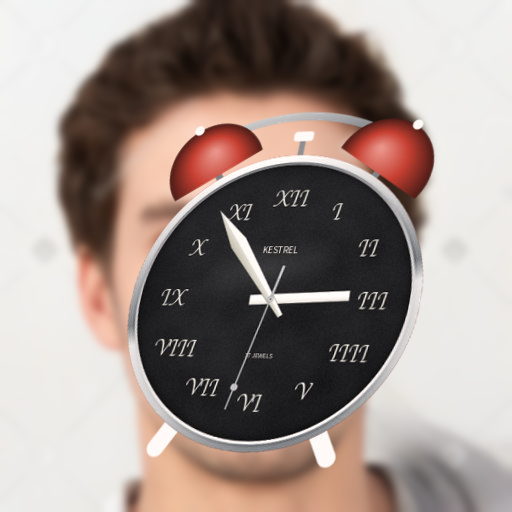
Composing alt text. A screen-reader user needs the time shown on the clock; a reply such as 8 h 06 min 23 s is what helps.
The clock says 2 h 53 min 32 s
